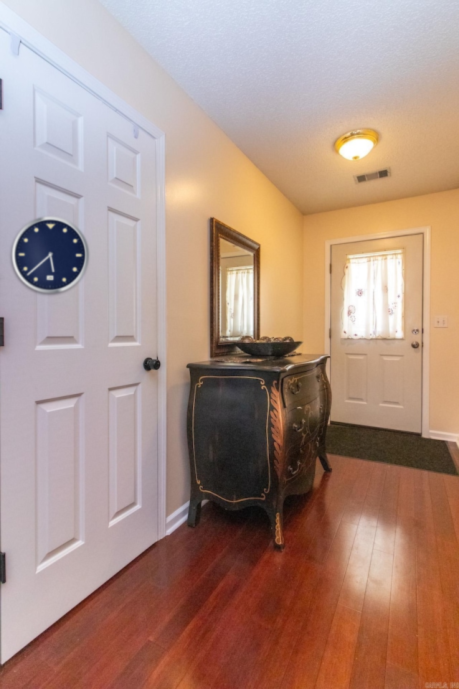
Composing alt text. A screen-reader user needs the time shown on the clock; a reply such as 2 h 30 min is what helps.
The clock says 5 h 38 min
